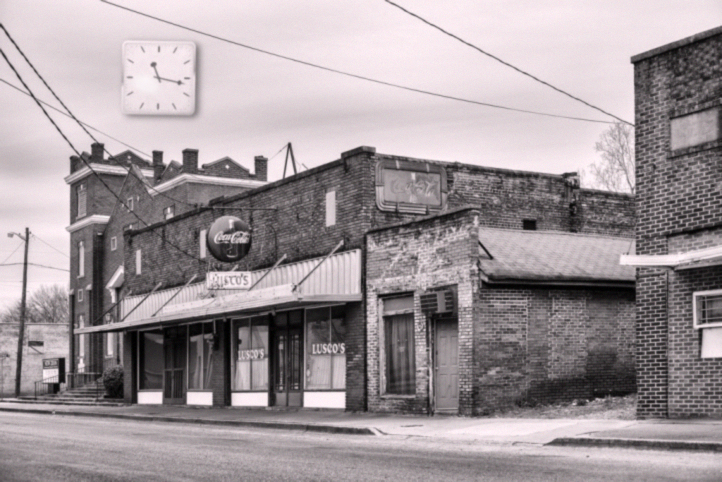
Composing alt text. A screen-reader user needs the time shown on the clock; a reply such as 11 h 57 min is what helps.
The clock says 11 h 17 min
